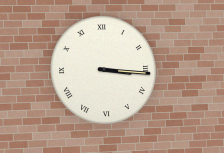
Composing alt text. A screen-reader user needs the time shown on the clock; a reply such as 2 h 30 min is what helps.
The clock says 3 h 16 min
